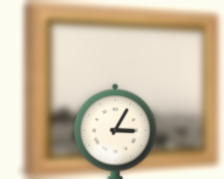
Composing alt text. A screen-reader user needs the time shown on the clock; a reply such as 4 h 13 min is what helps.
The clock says 3 h 05 min
